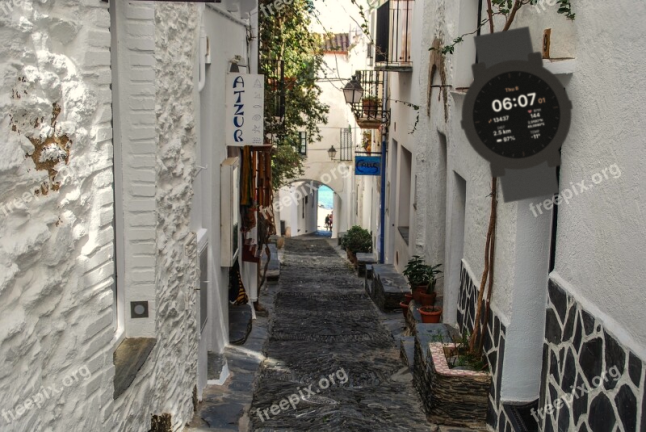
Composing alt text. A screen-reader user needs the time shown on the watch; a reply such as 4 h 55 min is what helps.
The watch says 6 h 07 min
